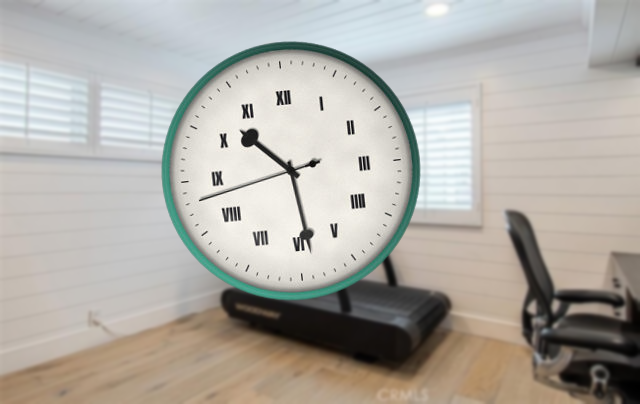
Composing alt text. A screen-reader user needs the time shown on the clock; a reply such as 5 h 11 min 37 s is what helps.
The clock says 10 h 28 min 43 s
